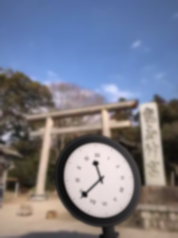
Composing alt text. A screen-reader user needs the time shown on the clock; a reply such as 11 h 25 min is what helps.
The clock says 11 h 39 min
